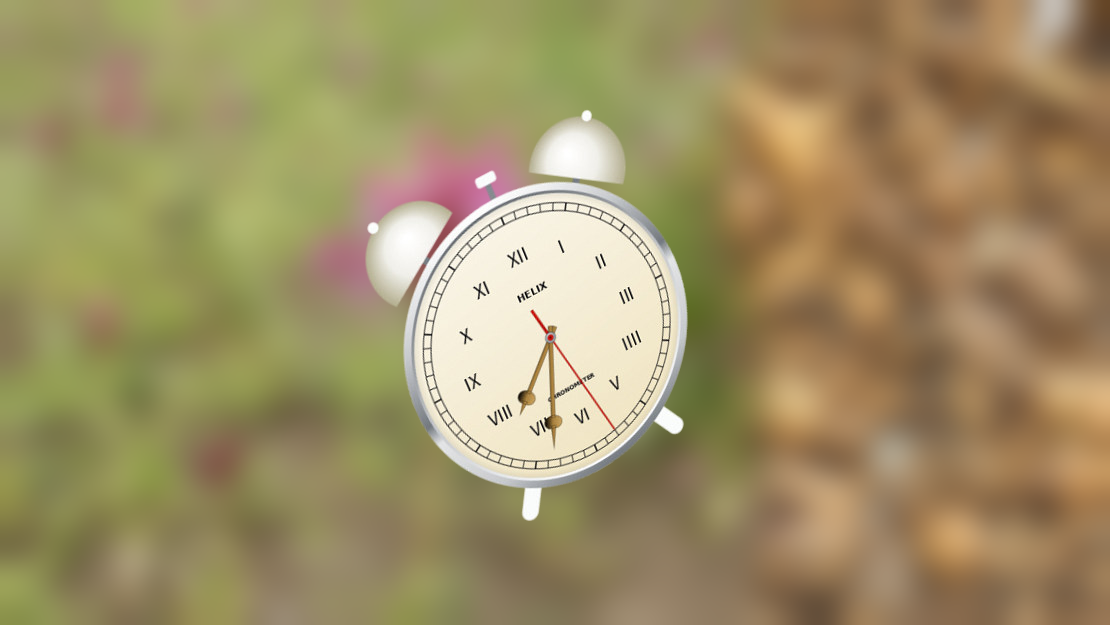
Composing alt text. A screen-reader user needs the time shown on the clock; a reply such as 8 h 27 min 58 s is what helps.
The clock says 7 h 33 min 28 s
